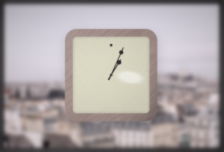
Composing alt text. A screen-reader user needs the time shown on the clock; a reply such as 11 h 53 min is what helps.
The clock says 1 h 04 min
